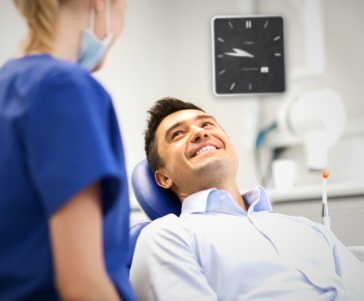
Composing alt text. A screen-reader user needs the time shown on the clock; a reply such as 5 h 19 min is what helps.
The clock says 9 h 46 min
